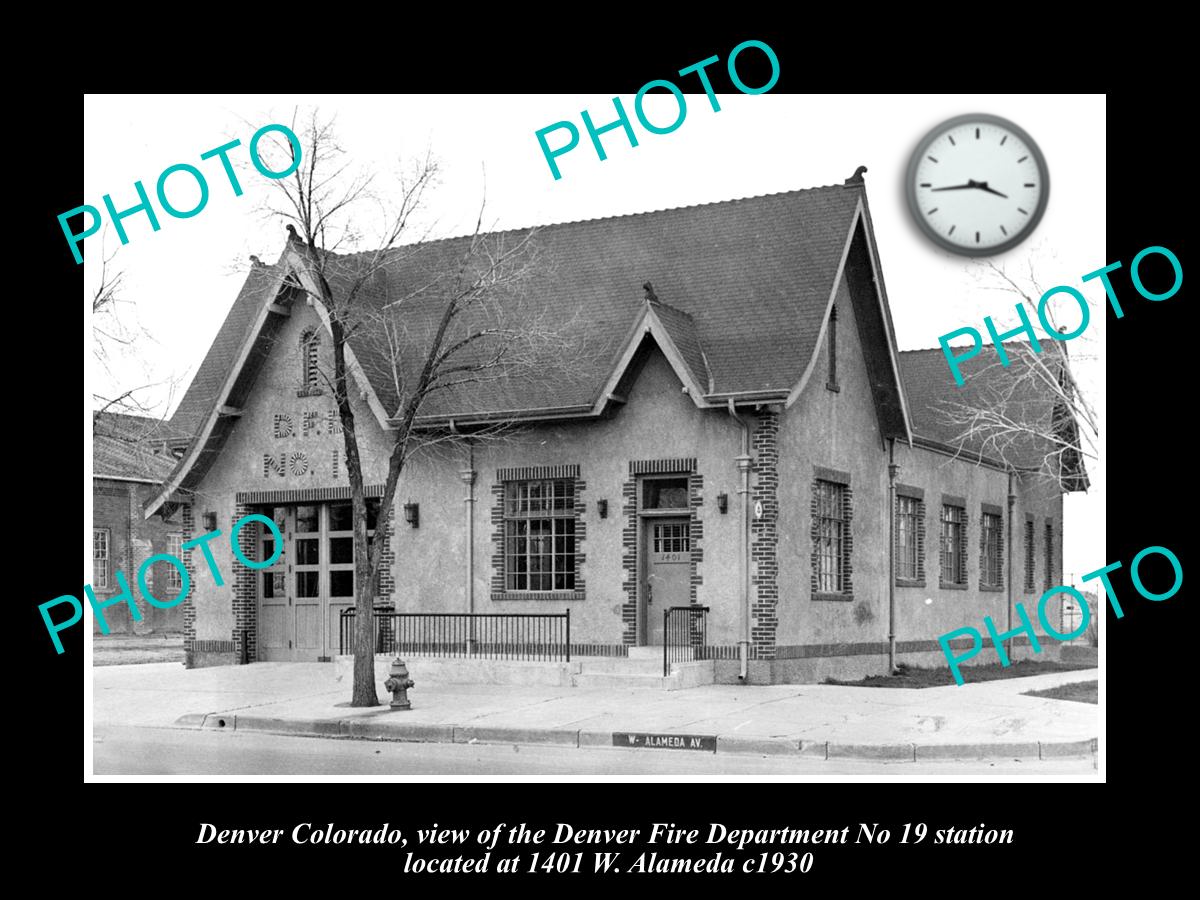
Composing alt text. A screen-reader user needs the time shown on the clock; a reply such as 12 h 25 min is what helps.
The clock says 3 h 44 min
